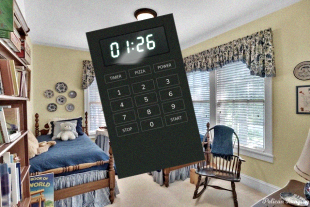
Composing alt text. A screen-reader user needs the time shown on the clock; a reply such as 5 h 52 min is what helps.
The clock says 1 h 26 min
